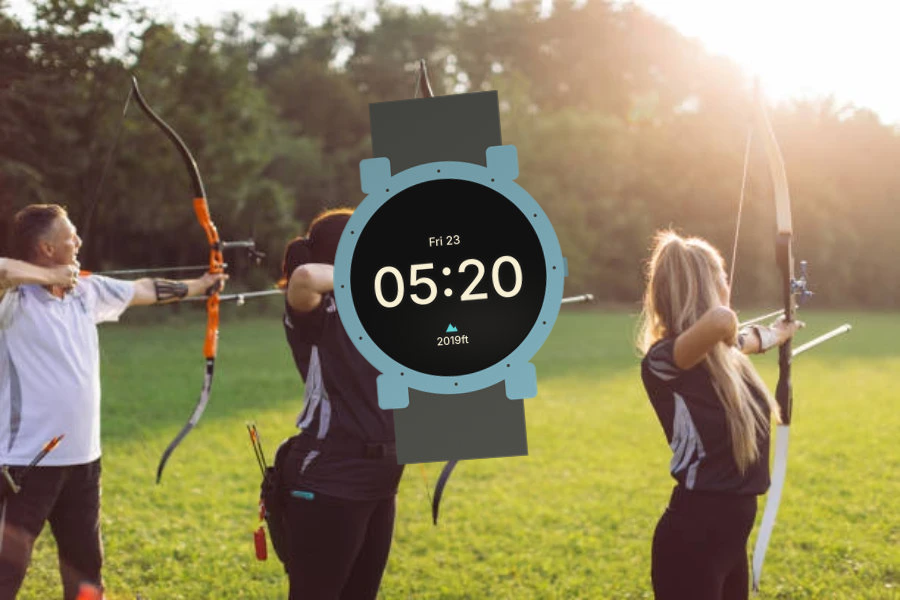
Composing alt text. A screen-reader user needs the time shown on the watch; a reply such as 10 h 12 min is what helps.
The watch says 5 h 20 min
